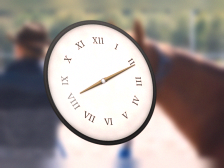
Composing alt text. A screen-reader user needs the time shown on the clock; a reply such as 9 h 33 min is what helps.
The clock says 8 h 11 min
